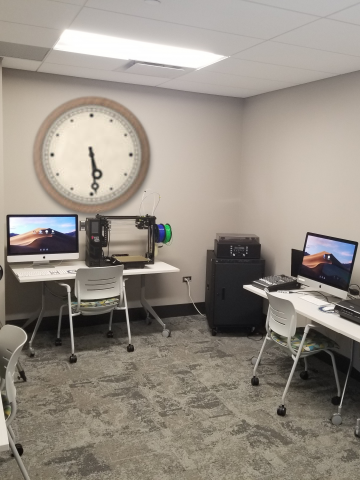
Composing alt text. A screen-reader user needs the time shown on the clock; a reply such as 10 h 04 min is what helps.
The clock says 5 h 29 min
